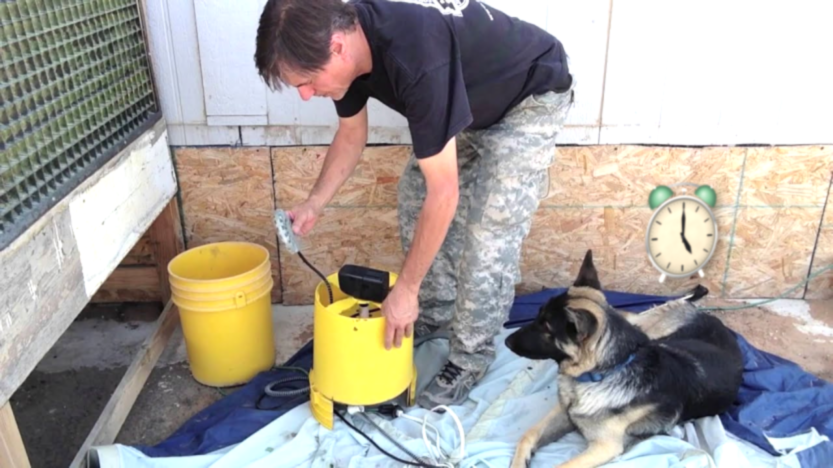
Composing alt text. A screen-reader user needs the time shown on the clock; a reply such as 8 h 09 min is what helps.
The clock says 5 h 00 min
